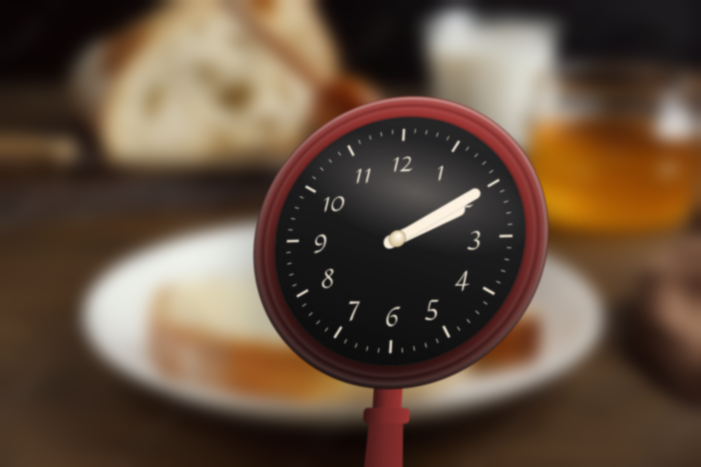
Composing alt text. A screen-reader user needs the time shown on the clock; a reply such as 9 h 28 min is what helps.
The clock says 2 h 10 min
